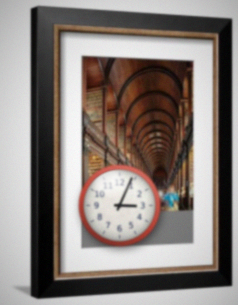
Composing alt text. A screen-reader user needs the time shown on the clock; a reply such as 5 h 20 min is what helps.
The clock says 3 h 04 min
